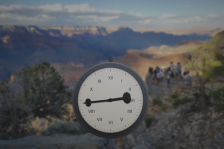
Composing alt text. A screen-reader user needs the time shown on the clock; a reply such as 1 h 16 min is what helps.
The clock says 2 h 44 min
